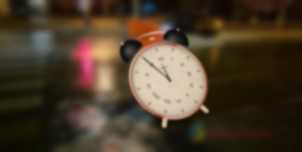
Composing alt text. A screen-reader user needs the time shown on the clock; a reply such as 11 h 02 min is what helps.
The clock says 11 h 55 min
